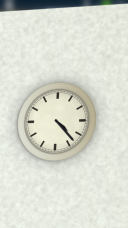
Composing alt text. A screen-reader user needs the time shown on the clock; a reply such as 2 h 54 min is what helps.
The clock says 4 h 23 min
